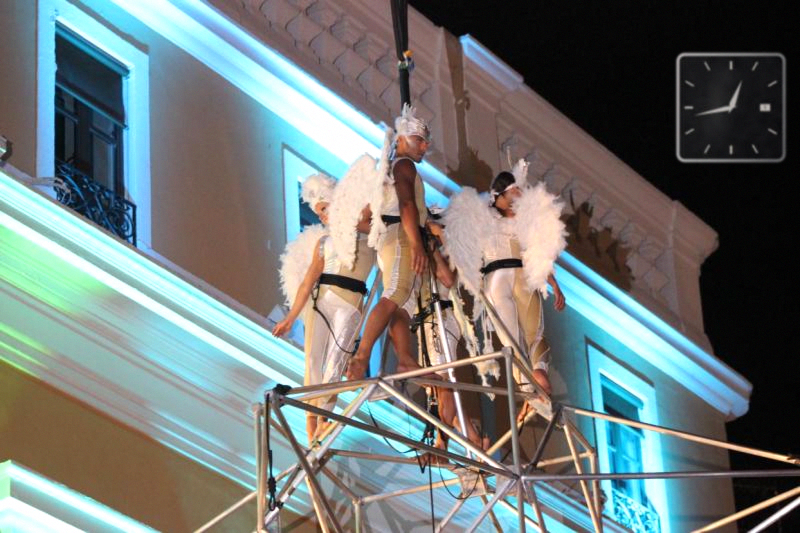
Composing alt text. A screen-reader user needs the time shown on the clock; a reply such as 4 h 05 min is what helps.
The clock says 12 h 43 min
